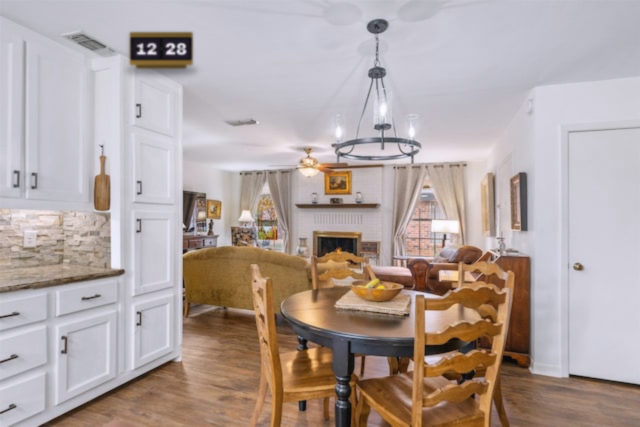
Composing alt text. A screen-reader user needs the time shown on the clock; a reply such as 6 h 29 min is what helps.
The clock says 12 h 28 min
